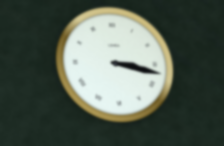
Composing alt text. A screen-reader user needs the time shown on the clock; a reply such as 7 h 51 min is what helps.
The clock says 3 h 17 min
